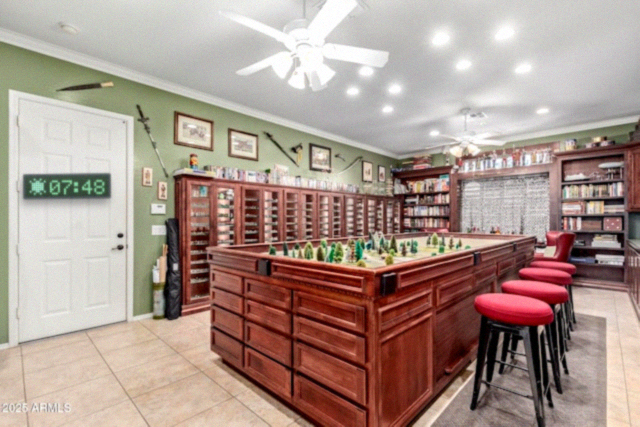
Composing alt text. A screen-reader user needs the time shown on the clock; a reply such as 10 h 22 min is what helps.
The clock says 7 h 48 min
